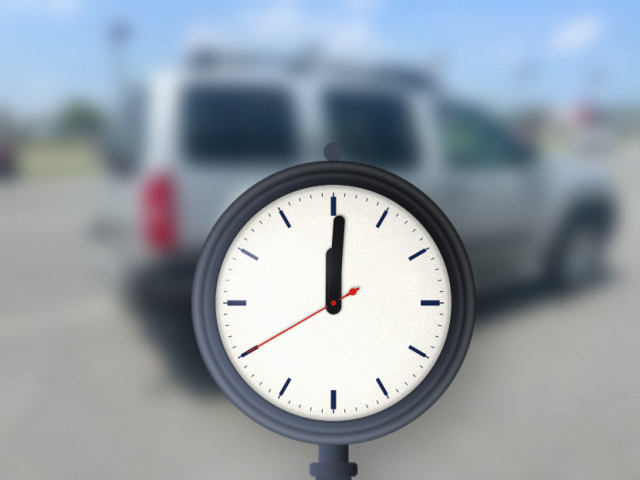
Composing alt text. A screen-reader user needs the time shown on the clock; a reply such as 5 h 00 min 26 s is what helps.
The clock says 12 h 00 min 40 s
